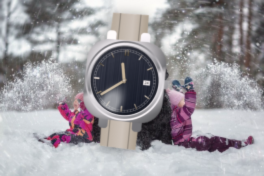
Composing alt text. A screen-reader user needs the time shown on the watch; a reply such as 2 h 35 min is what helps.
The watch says 11 h 39 min
